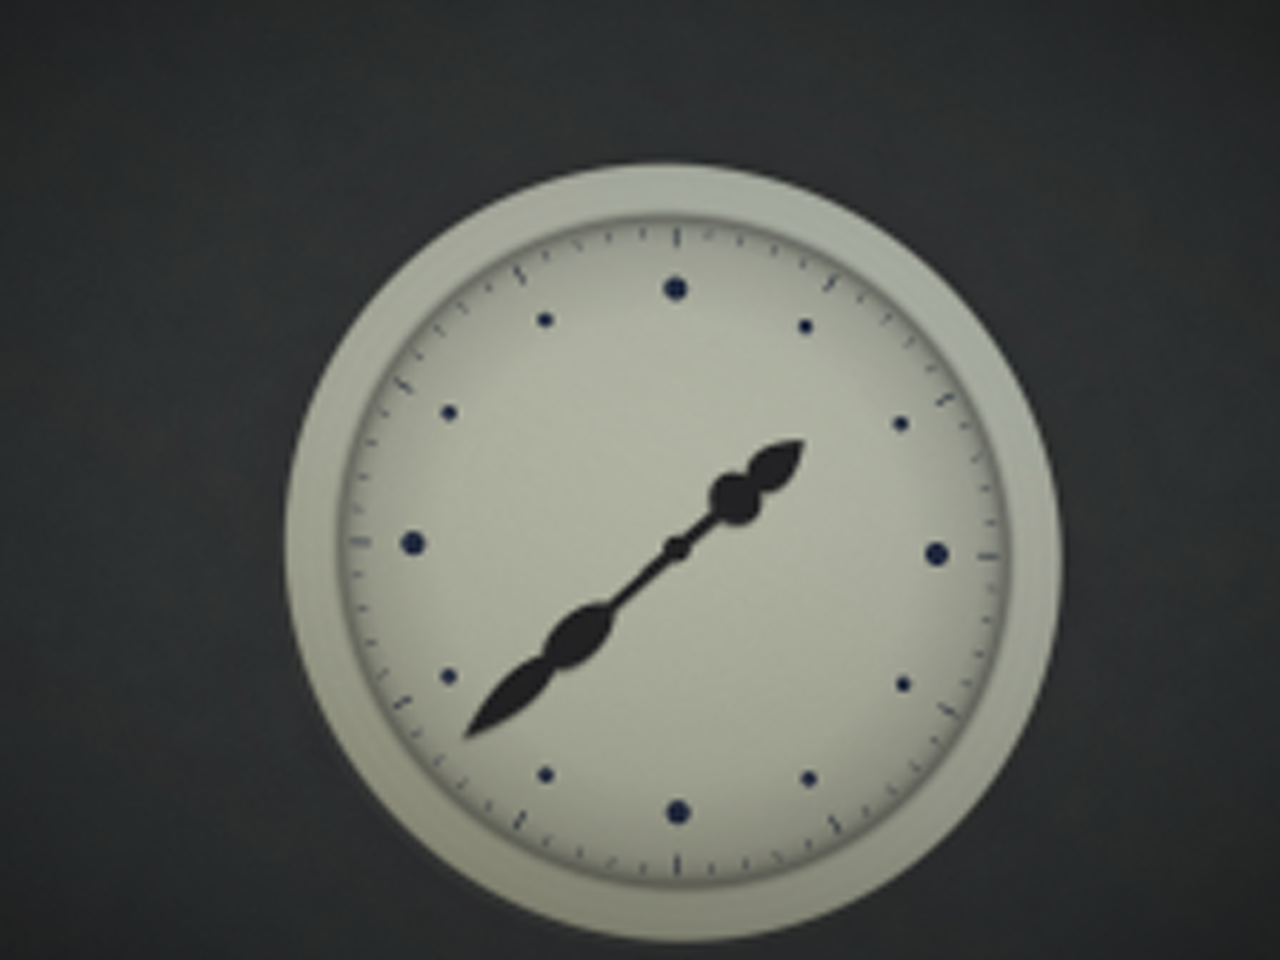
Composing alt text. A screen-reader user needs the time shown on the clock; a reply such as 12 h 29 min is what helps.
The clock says 1 h 38 min
